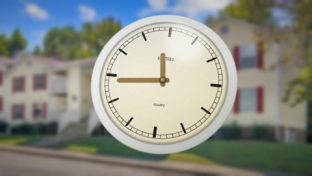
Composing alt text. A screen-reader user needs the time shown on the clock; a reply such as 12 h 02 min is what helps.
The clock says 11 h 44 min
